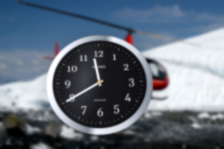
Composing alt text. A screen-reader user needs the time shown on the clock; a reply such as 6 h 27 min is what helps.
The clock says 11 h 40 min
